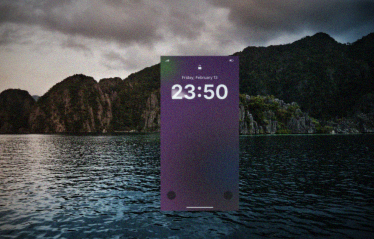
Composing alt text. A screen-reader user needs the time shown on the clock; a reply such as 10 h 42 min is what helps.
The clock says 23 h 50 min
